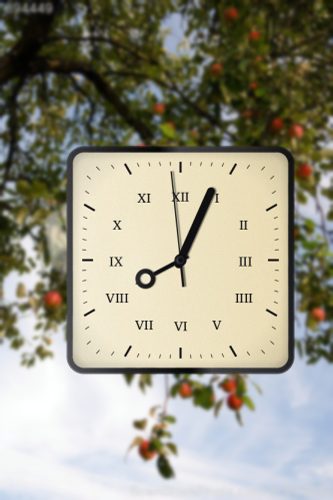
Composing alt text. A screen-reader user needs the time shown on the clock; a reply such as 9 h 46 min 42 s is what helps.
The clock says 8 h 03 min 59 s
